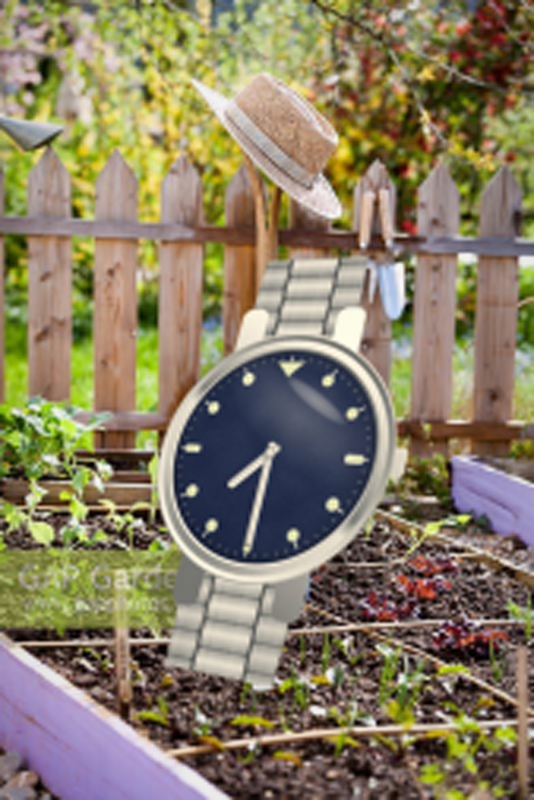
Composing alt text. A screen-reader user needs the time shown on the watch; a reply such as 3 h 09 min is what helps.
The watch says 7 h 30 min
